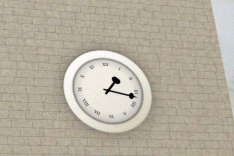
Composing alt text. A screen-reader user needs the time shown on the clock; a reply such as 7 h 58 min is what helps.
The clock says 1 h 17 min
